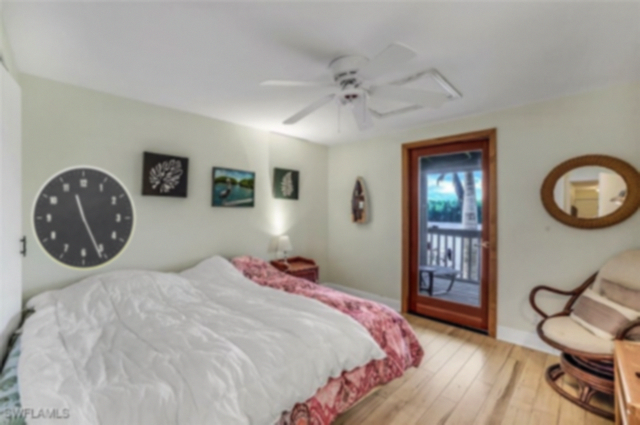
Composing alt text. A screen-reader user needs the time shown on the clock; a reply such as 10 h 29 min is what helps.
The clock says 11 h 26 min
